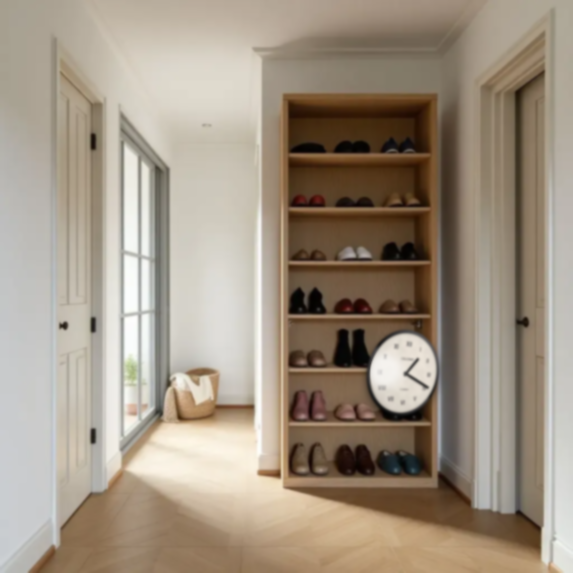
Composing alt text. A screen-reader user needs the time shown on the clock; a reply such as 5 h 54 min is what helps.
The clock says 1 h 19 min
